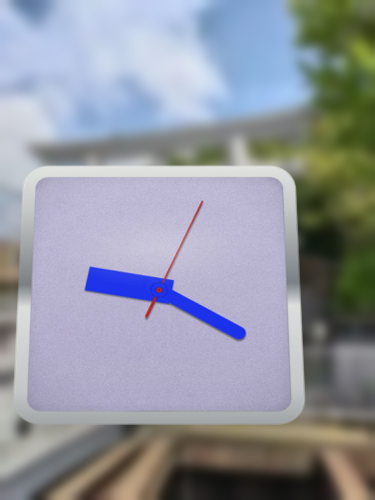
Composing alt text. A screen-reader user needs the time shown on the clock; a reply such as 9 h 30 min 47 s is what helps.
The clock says 9 h 20 min 04 s
